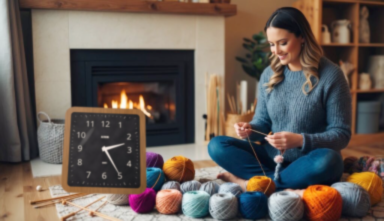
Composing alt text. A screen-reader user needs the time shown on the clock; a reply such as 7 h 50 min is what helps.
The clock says 2 h 25 min
